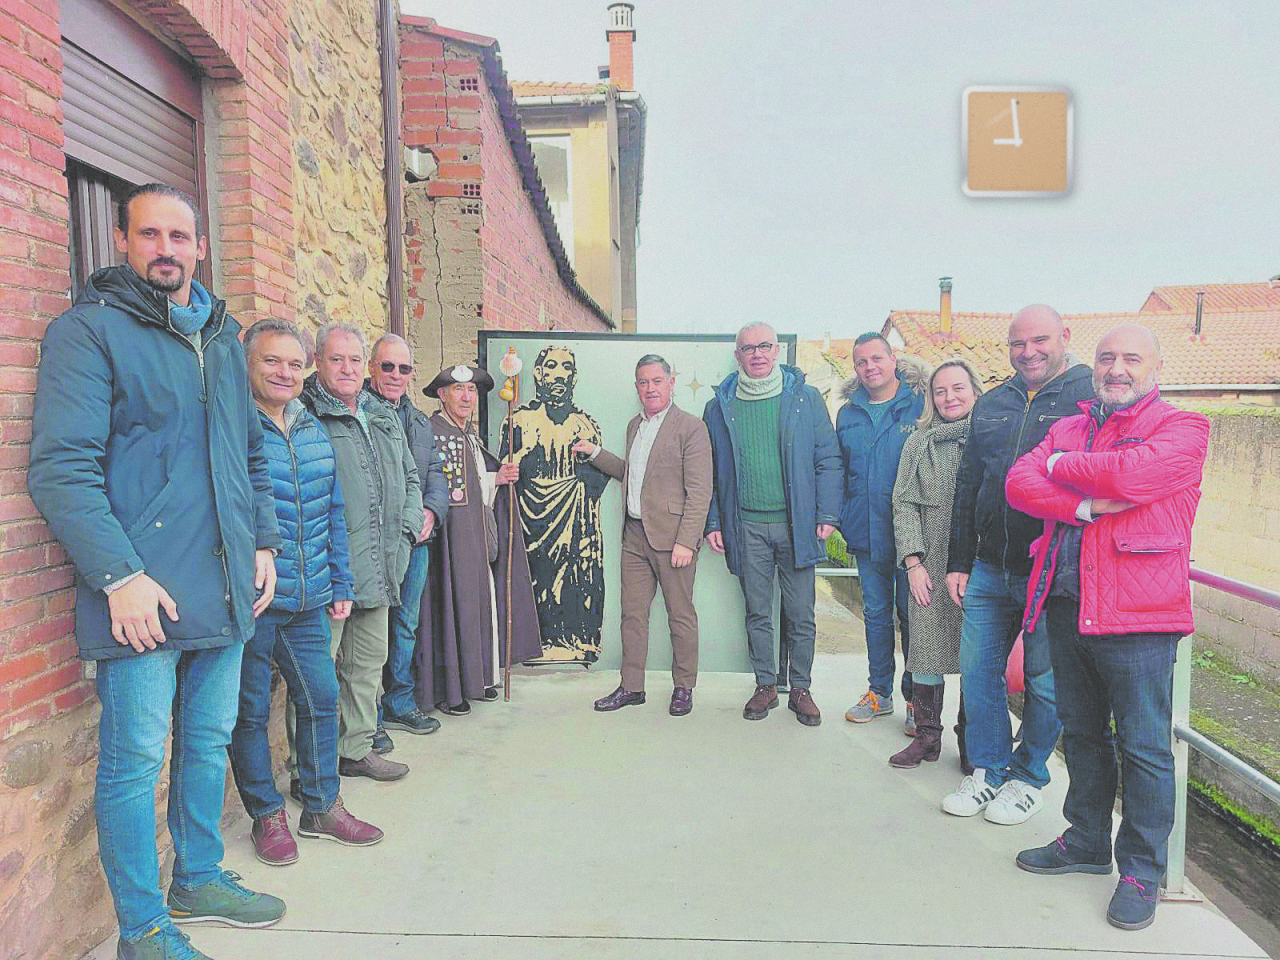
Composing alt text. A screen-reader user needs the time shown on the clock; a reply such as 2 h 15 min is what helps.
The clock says 8 h 59 min
